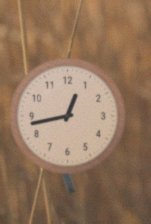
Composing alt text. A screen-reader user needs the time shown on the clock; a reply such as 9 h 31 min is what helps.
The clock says 12 h 43 min
